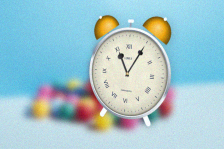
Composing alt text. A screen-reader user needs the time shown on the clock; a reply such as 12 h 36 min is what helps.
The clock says 11 h 05 min
